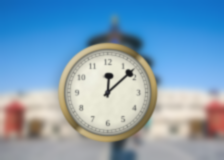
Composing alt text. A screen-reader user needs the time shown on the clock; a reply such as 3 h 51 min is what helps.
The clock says 12 h 08 min
